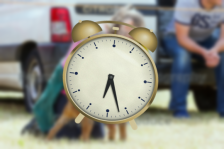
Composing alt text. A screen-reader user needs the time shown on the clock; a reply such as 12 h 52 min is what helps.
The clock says 6 h 27 min
